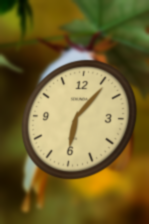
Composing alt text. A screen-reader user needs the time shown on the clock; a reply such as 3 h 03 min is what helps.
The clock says 6 h 06 min
